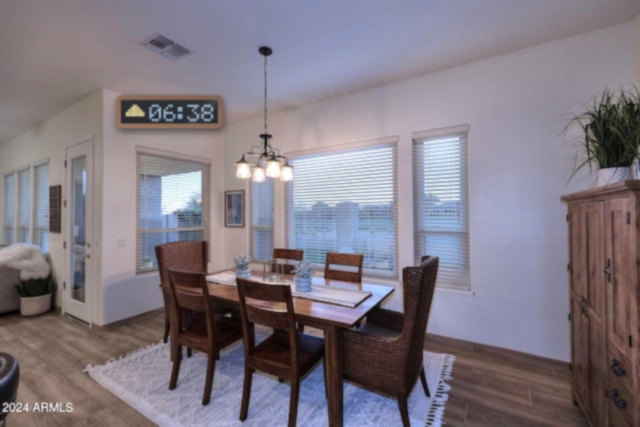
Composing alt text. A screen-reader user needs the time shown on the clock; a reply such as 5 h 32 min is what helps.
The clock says 6 h 38 min
